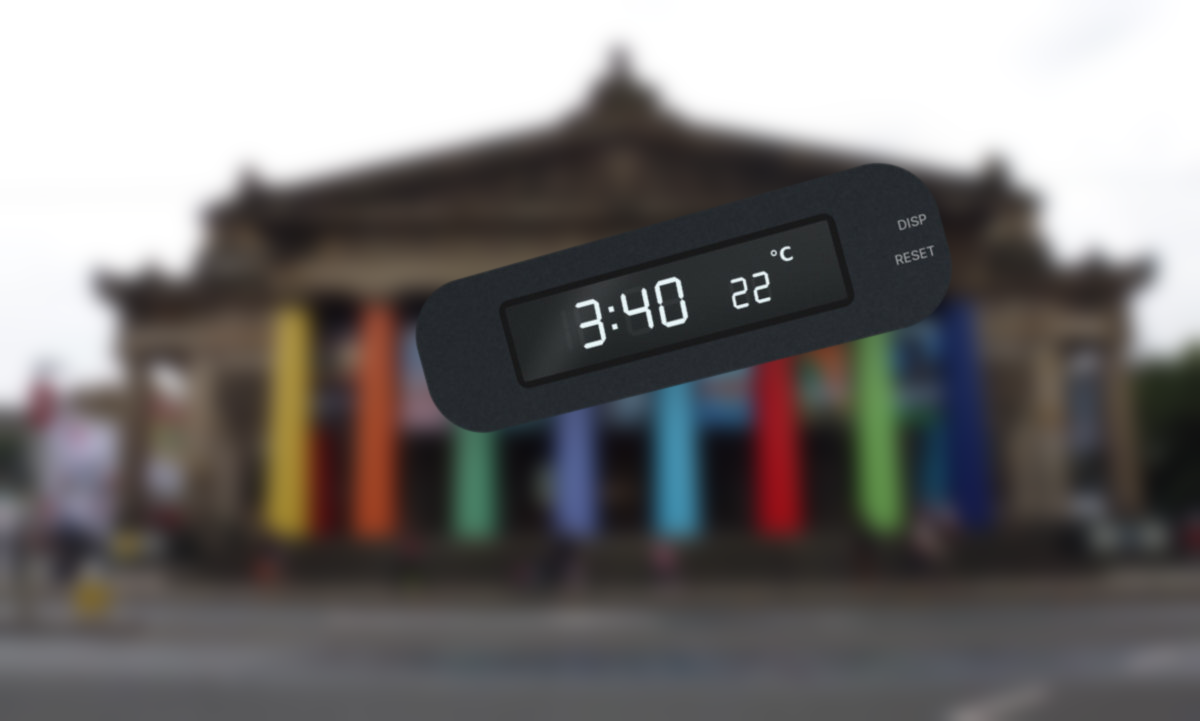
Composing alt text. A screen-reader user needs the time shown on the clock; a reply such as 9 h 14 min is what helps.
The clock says 3 h 40 min
